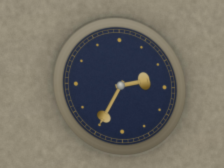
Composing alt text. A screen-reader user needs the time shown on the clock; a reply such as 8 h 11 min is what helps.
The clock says 2 h 35 min
